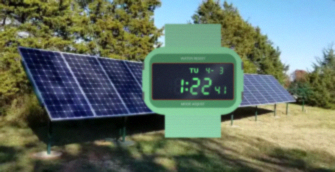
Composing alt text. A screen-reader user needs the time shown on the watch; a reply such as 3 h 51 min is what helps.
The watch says 1 h 22 min
